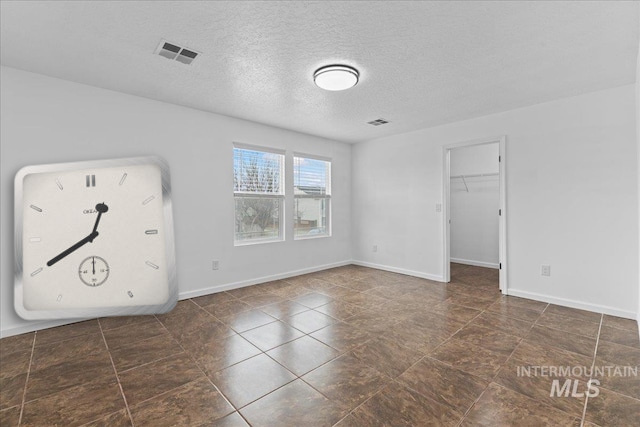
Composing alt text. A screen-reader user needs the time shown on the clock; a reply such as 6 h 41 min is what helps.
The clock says 12 h 40 min
